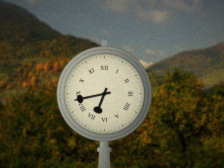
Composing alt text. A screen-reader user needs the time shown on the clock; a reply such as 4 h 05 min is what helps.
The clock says 6 h 43 min
